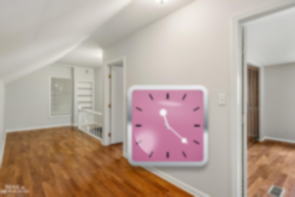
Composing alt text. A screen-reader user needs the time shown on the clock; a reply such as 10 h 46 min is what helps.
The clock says 11 h 22 min
